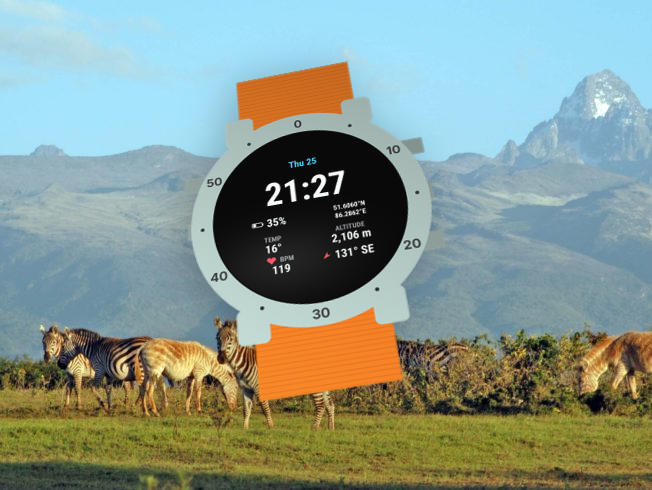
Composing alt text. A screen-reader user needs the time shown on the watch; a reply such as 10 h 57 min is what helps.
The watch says 21 h 27 min
